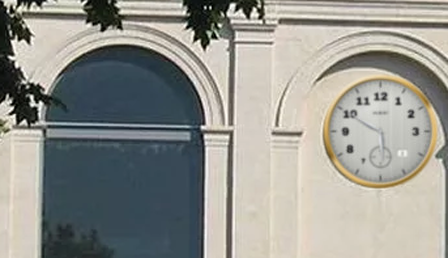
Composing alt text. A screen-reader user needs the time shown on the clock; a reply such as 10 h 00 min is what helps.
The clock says 5 h 50 min
